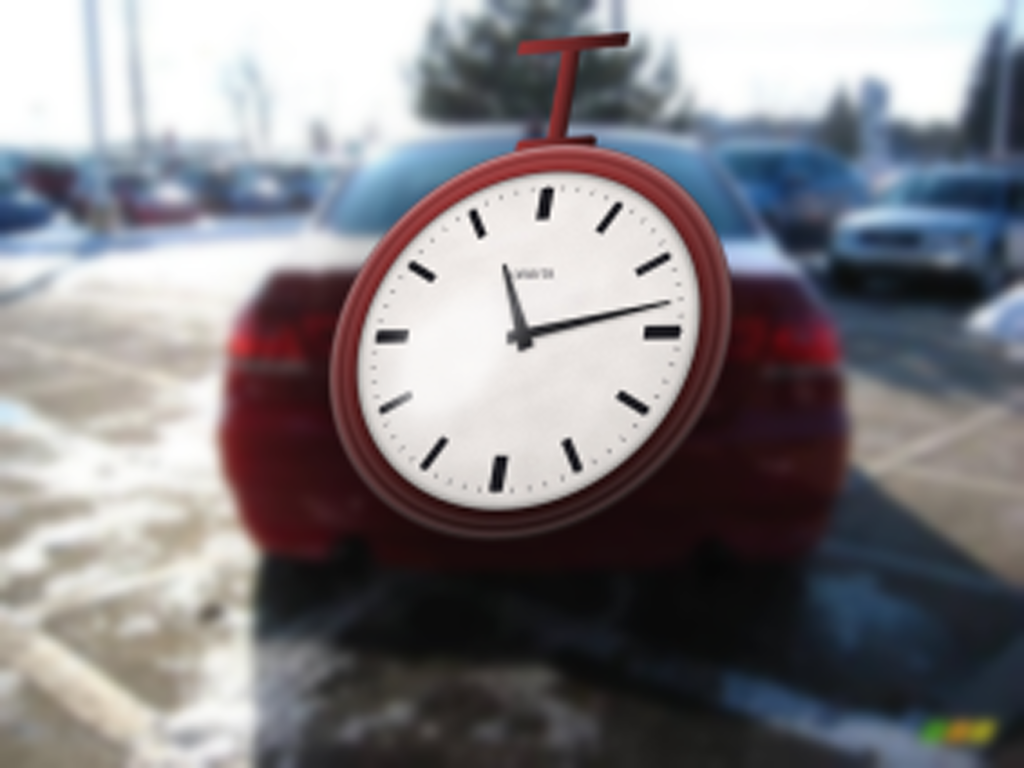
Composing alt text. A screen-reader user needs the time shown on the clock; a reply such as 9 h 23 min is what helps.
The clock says 11 h 13 min
